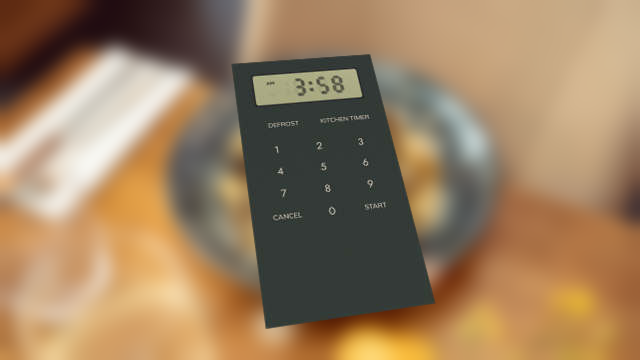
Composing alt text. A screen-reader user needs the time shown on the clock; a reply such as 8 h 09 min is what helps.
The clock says 3 h 58 min
